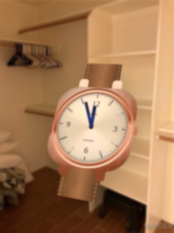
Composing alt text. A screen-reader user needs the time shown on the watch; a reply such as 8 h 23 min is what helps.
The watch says 11 h 56 min
